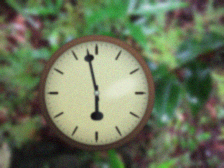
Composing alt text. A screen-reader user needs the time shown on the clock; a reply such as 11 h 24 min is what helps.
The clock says 5 h 58 min
